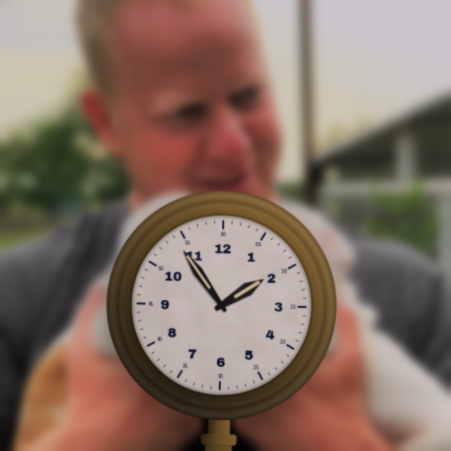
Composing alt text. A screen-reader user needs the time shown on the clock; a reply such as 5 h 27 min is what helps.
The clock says 1 h 54 min
